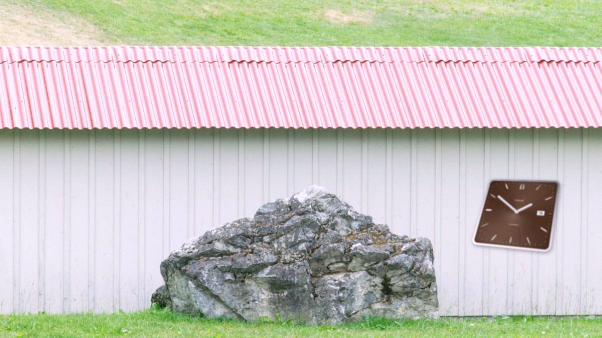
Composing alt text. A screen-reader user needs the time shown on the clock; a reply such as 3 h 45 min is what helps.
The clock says 1 h 51 min
